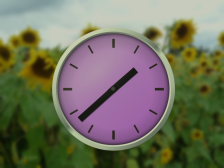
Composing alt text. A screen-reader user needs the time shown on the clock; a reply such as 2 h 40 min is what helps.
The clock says 1 h 38 min
